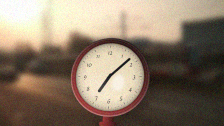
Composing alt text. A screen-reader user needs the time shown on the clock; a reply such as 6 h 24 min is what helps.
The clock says 7 h 08 min
